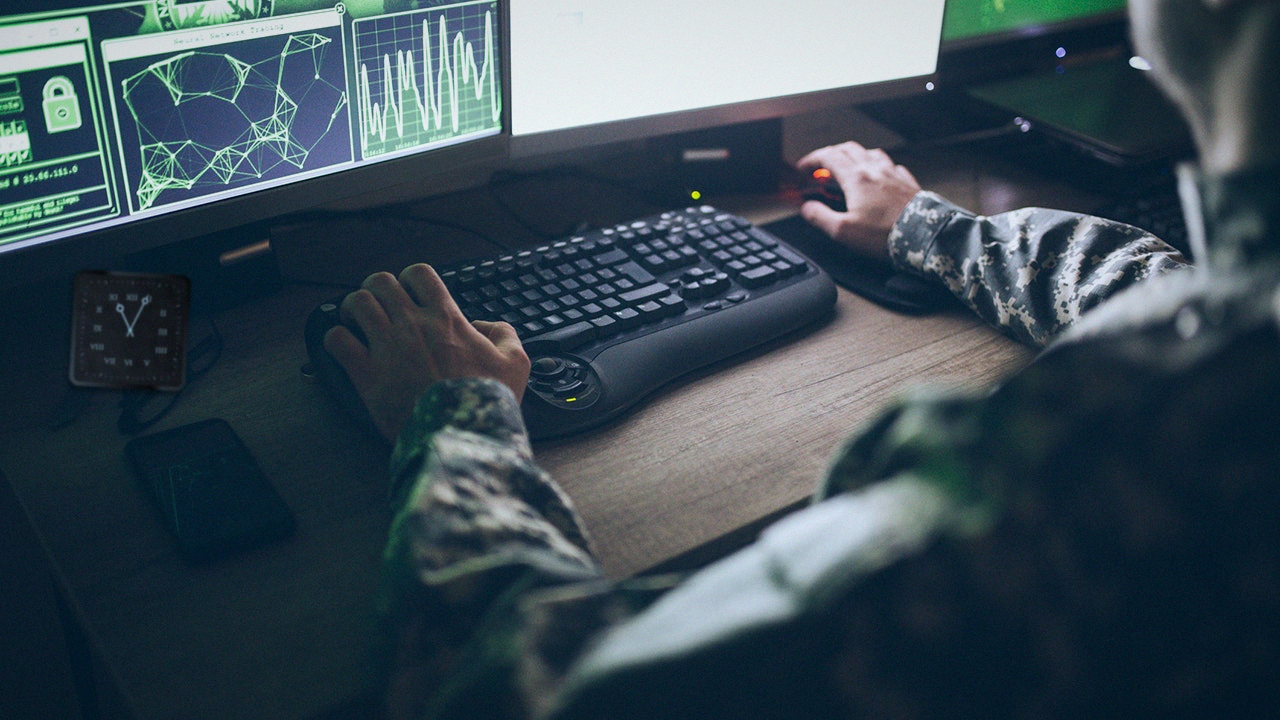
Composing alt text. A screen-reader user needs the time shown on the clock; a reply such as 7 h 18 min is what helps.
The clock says 11 h 04 min
